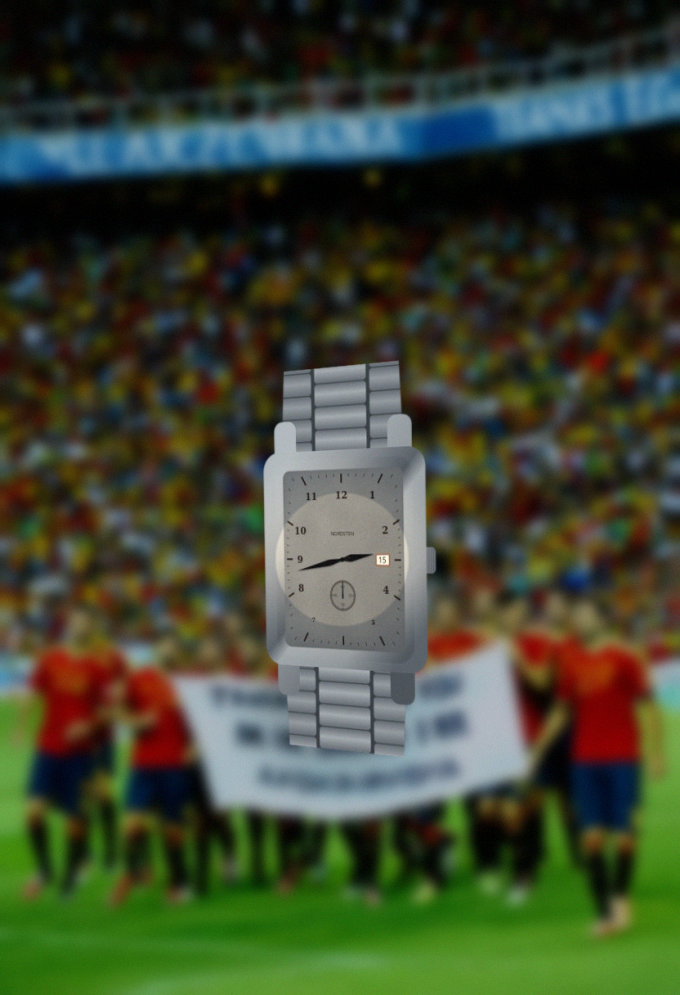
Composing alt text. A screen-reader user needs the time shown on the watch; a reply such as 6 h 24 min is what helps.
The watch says 2 h 43 min
